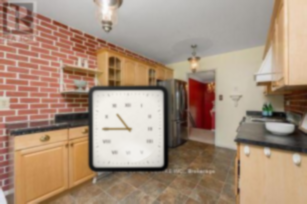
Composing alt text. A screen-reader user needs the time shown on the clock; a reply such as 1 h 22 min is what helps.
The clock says 10 h 45 min
